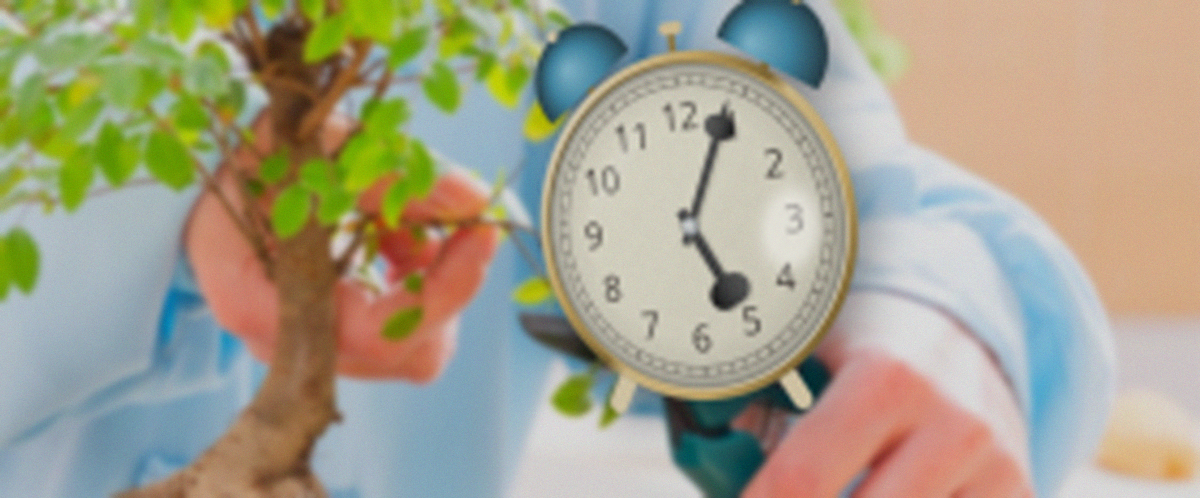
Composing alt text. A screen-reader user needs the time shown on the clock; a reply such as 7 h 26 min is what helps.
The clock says 5 h 04 min
